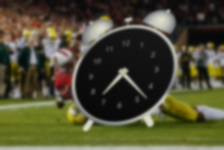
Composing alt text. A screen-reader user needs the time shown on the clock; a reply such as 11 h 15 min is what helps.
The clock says 7 h 23 min
